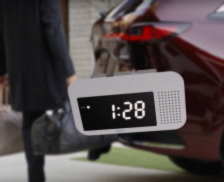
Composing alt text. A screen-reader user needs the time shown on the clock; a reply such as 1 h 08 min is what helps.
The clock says 1 h 28 min
